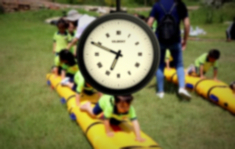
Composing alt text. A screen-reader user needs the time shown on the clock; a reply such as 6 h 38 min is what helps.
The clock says 6 h 49 min
